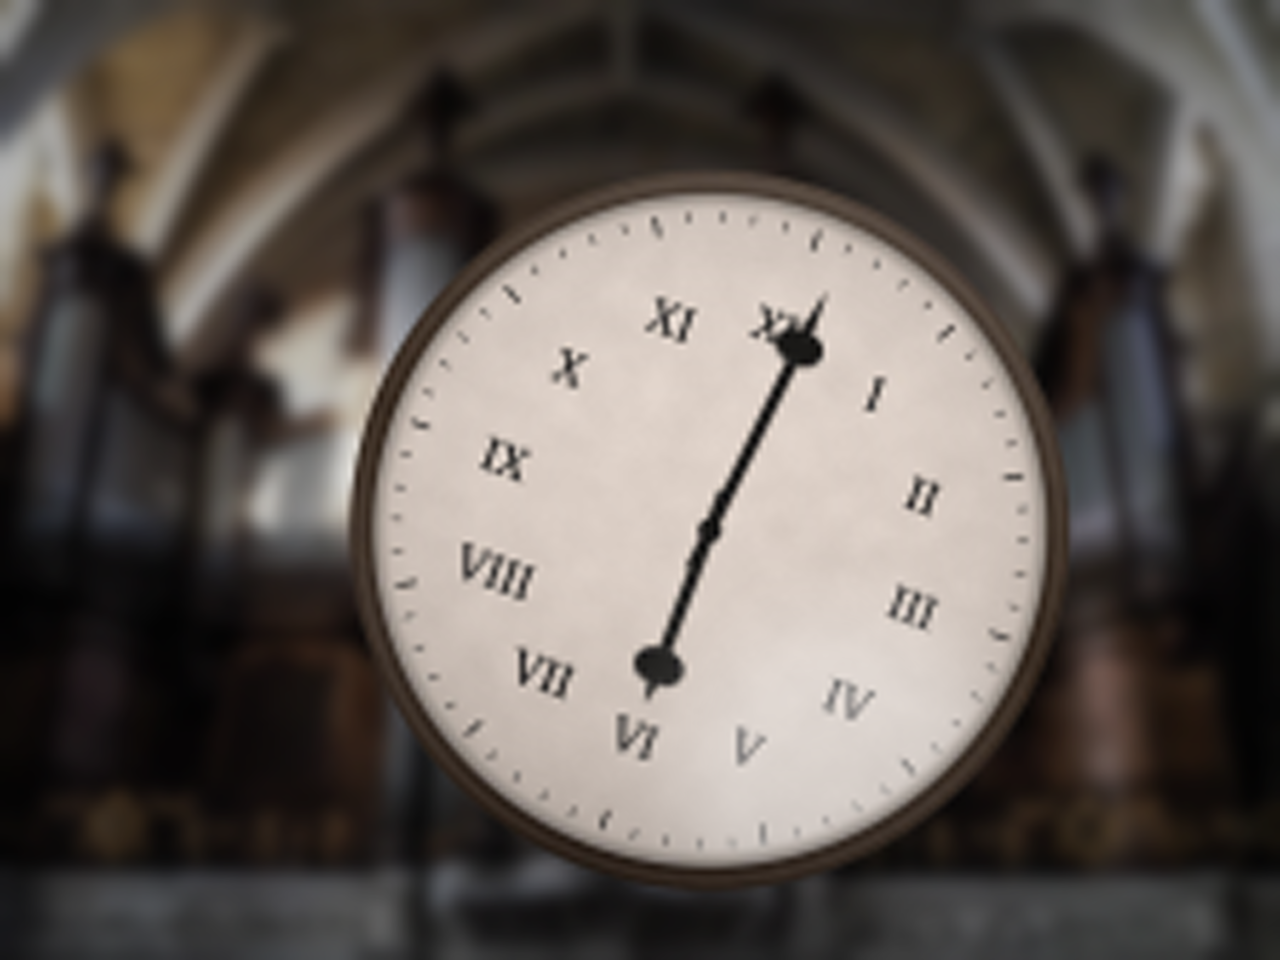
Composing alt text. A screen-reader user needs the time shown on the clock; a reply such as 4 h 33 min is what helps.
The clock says 6 h 01 min
